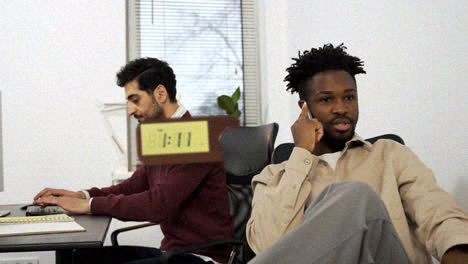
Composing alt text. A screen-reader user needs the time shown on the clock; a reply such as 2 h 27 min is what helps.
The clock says 1 h 11 min
